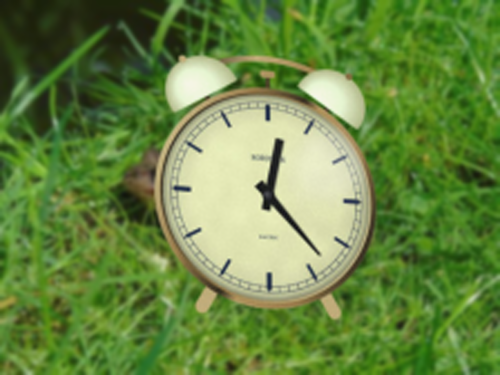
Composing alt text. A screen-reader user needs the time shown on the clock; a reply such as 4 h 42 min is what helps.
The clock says 12 h 23 min
